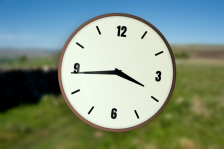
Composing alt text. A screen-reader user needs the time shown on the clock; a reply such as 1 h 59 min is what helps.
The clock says 3 h 44 min
